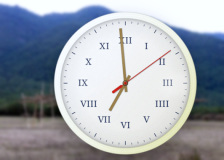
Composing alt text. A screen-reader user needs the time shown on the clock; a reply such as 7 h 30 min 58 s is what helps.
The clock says 6 h 59 min 09 s
